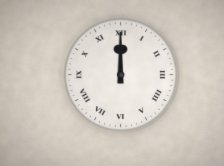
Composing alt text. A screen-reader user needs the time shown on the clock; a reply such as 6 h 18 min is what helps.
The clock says 12 h 00 min
